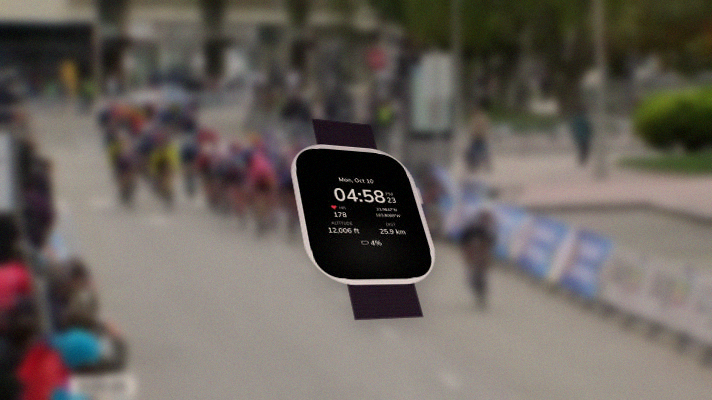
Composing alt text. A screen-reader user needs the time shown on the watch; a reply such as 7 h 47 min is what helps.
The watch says 4 h 58 min
